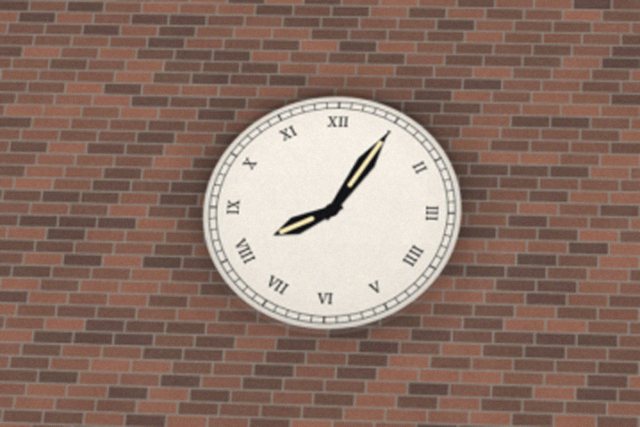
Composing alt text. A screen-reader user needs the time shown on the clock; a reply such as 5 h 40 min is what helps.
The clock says 8 h 05 min
